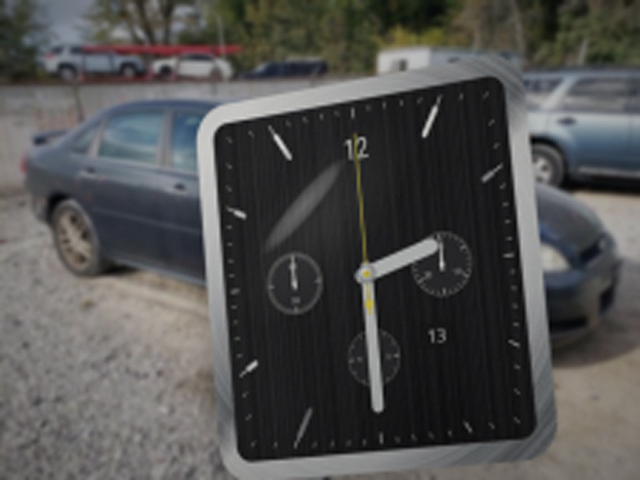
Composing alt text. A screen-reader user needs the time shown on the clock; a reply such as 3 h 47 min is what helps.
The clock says 2 h 30 min
